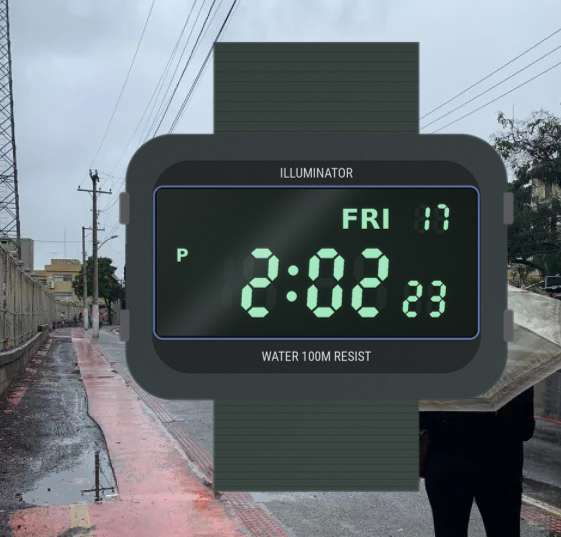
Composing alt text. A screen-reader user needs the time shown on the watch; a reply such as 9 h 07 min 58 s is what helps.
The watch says 2 h 02 min 23 s
